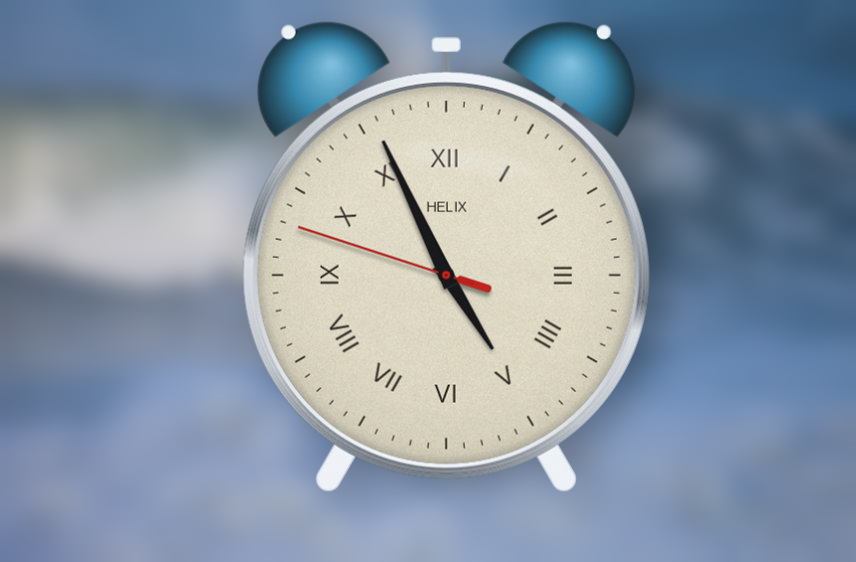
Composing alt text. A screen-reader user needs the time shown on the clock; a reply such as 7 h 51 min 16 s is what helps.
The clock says 4 h 55 min 48 s
